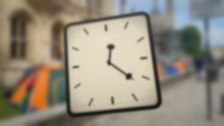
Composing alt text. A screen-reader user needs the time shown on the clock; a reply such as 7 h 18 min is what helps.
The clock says 12 h 22 min
